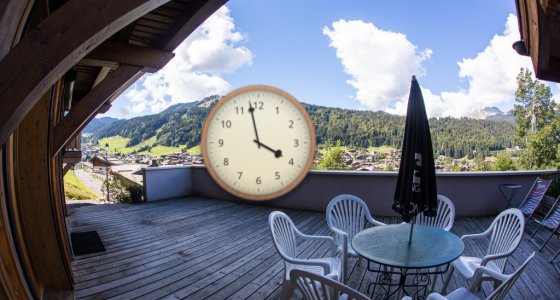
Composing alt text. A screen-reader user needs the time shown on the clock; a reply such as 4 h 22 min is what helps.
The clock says 3 h 58 min
